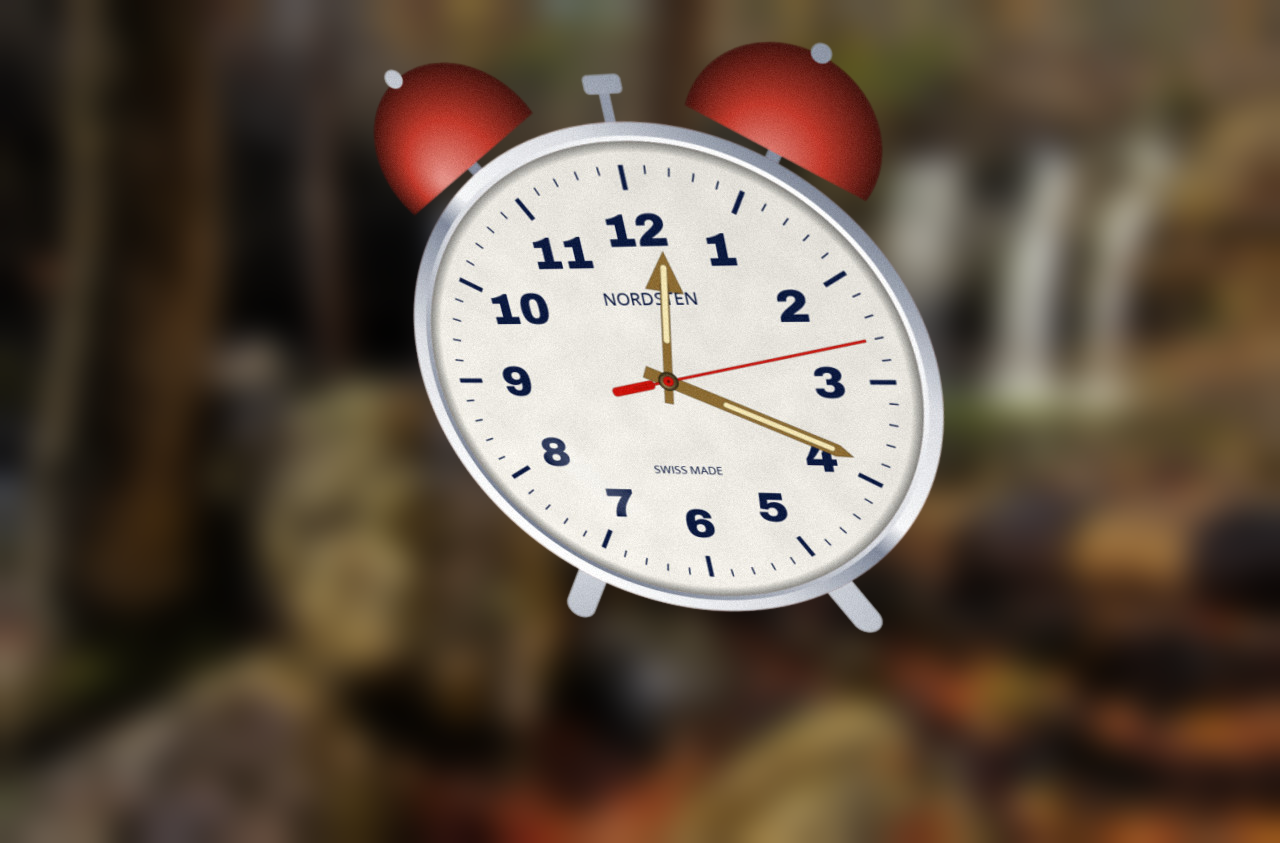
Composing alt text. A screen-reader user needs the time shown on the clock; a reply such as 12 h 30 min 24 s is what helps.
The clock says 12 h 19 min 13 s
